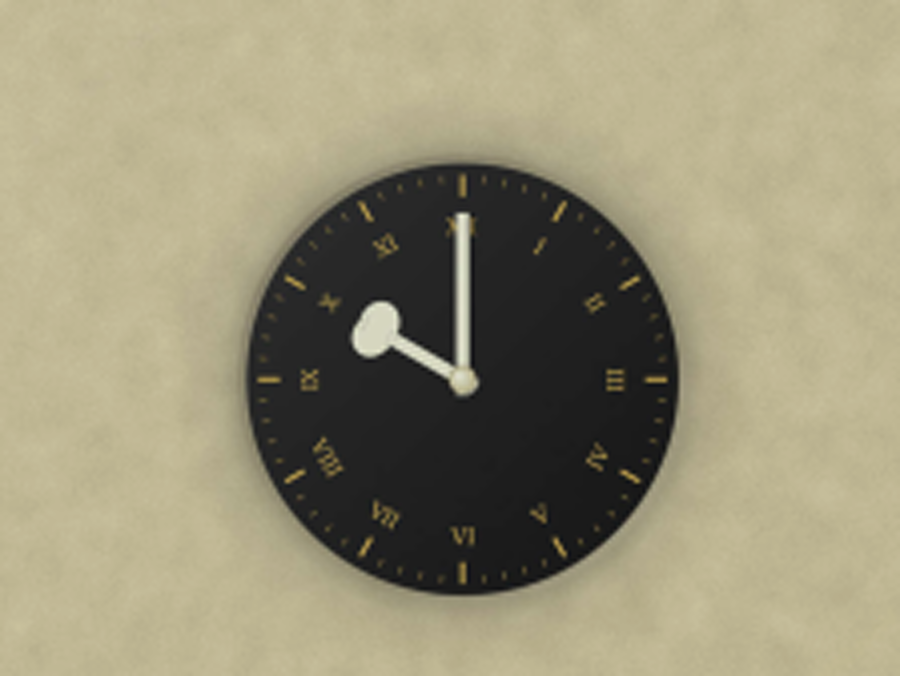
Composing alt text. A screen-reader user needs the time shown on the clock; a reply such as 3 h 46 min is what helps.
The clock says 10 h 00 min
